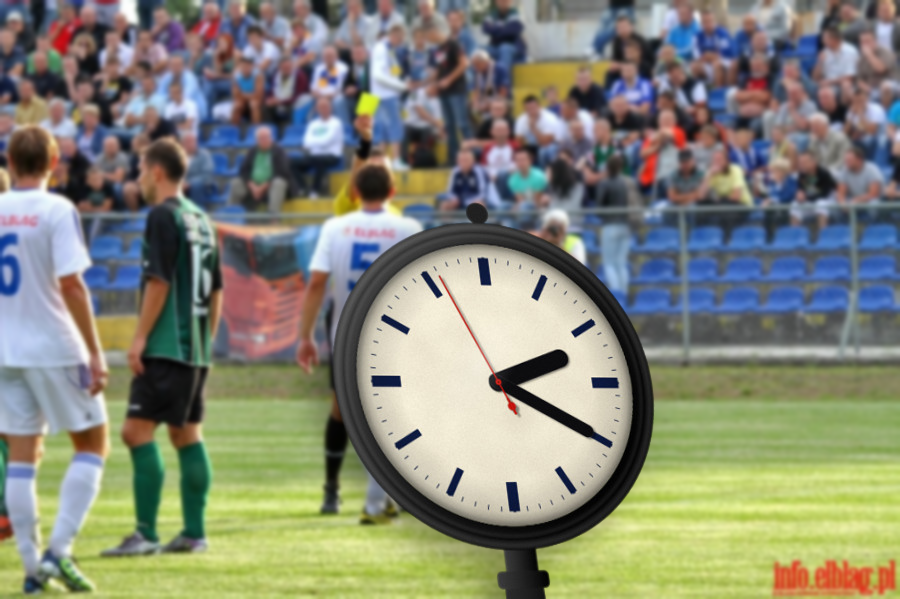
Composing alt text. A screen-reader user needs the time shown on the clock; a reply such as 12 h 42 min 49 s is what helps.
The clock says 2 h 19 min 56 s
